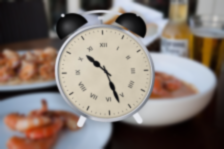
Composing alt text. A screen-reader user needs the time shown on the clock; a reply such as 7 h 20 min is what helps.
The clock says 10 h 27 min
